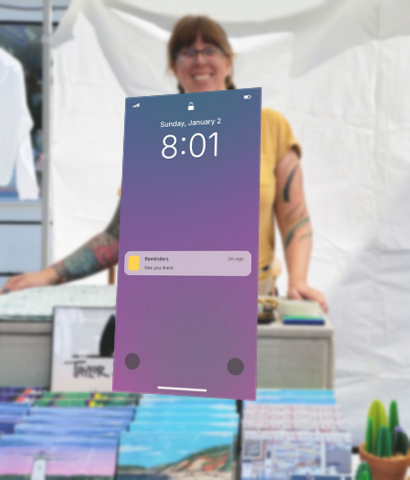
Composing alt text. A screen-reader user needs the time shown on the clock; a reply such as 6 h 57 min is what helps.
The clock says 8 h 01 min
